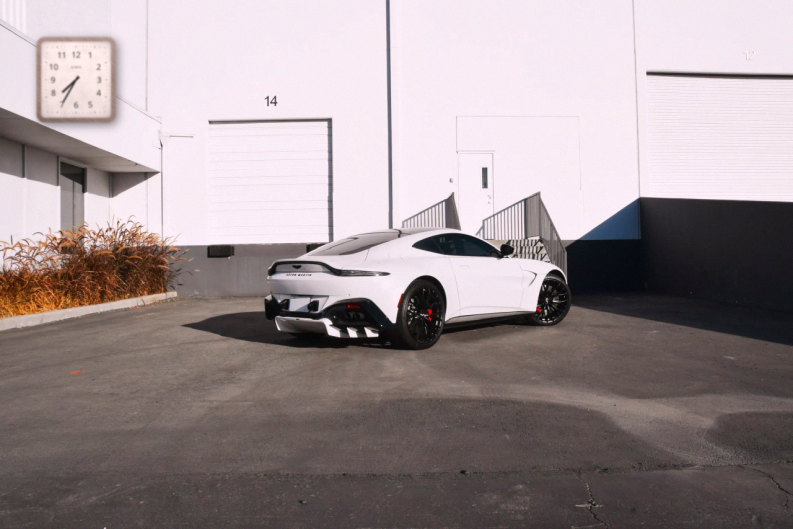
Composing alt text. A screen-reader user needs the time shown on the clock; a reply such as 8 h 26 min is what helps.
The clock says 7 h 35 min
